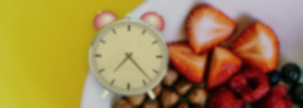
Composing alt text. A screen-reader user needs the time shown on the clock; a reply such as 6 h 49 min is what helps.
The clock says 7 h 23 min
